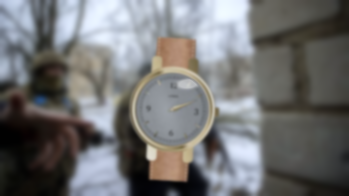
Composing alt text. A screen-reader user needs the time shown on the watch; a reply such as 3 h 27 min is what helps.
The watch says 2 h 11 min
